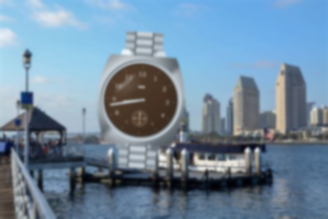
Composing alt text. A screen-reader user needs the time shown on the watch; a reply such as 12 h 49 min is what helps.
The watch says 8 h 43 min
